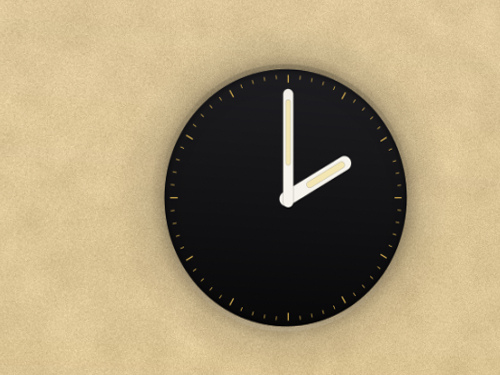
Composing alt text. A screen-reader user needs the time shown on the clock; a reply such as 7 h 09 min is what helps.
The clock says 2 h 00 min
